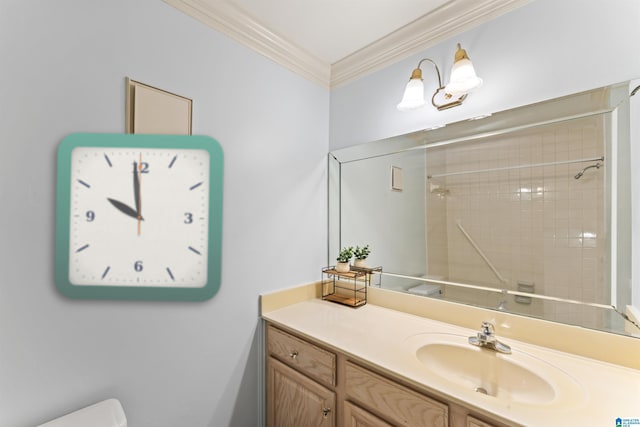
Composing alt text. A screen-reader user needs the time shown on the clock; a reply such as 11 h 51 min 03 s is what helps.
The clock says 9 h 59 min 00 s
